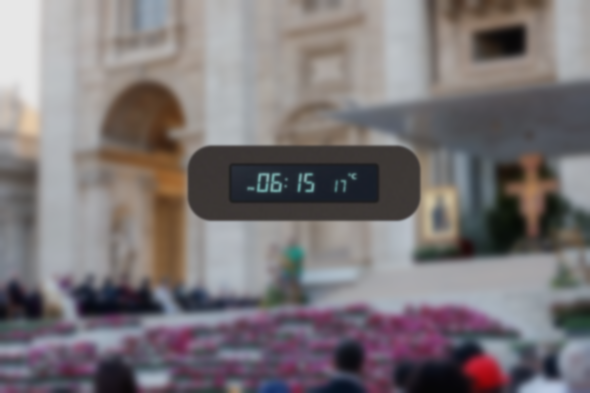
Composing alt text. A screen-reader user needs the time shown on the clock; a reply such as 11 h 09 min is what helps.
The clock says 6 h 15 min
